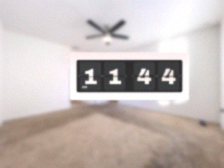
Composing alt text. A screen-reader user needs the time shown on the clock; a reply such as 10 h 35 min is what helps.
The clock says 11 h 44 min
